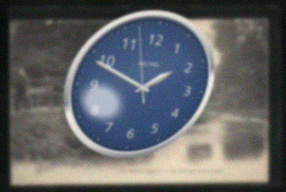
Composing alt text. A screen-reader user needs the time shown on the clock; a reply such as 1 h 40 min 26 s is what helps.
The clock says 1 h 48 min 57 s
